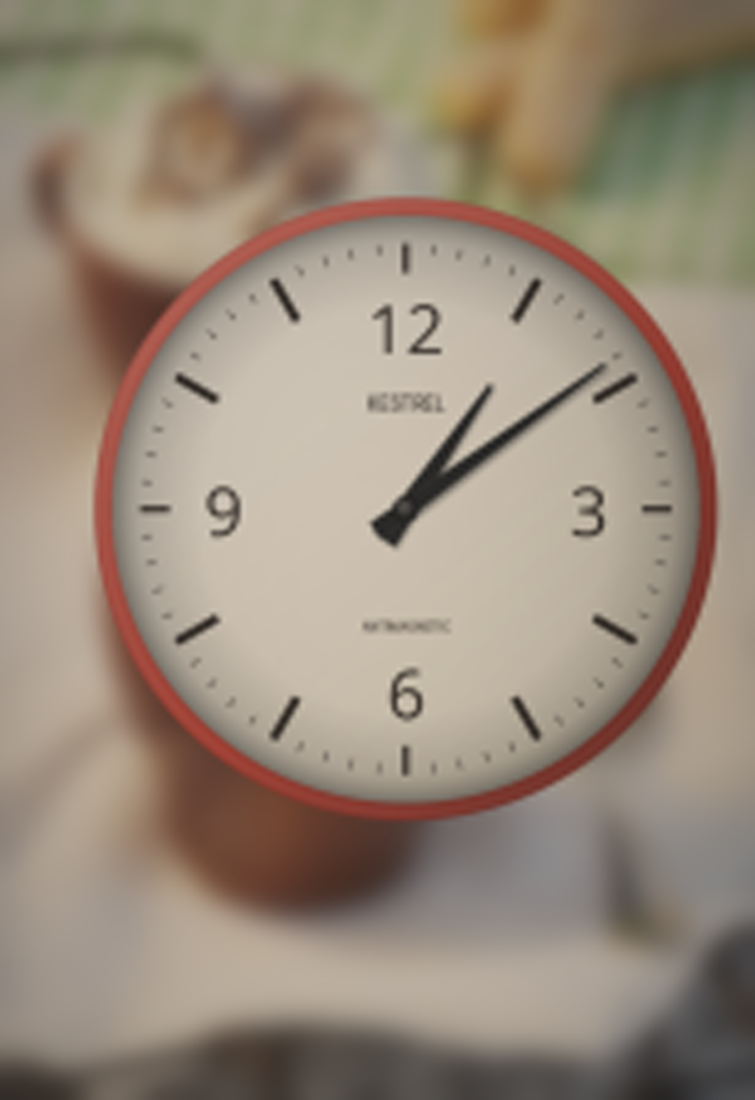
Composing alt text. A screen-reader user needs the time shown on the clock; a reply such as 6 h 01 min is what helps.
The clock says 1 h 09 min
